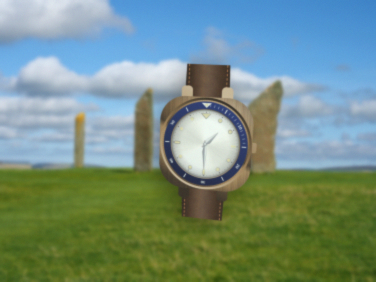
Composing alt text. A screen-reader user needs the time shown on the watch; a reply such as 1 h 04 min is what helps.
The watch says 1 h 30 min
